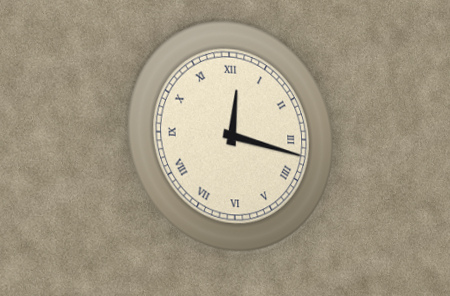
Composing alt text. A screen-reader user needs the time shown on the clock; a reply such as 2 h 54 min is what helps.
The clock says 12 h 17 min
